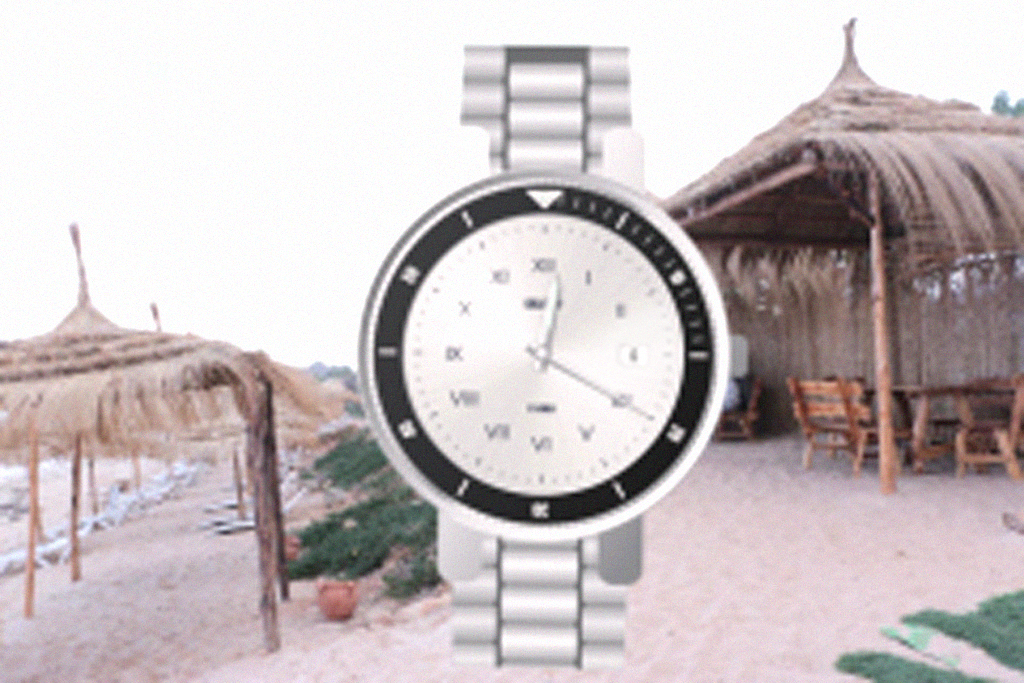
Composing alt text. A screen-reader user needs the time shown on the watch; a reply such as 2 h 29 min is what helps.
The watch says 12 h 20 min
